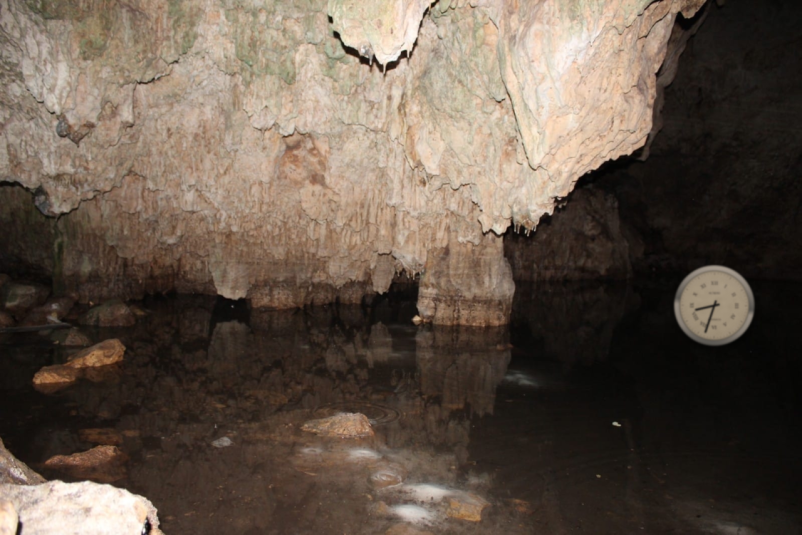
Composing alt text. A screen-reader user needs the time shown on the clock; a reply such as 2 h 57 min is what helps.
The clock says 8 h 33 min
